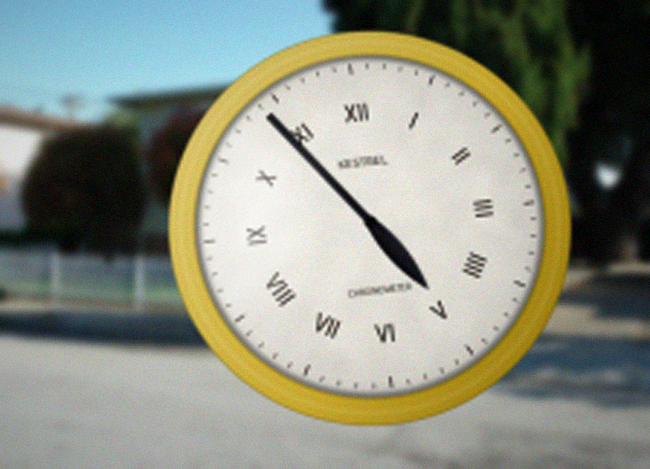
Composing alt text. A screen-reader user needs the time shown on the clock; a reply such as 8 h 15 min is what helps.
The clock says 4 h 54 min
